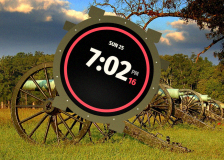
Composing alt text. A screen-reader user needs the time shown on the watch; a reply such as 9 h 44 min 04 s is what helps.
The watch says 7 h 02 min 16 s
